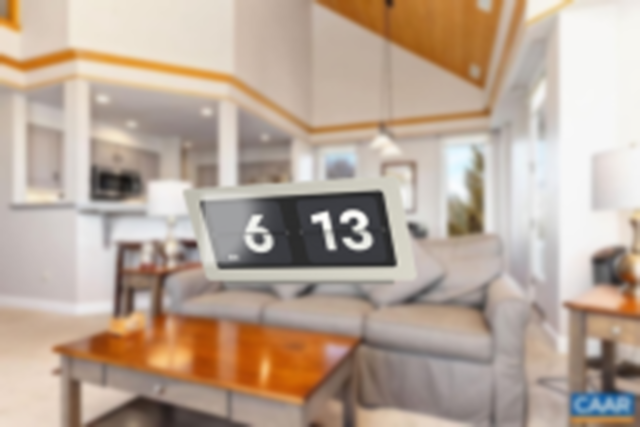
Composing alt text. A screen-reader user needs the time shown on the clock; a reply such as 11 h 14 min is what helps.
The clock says 6 h 13 min
